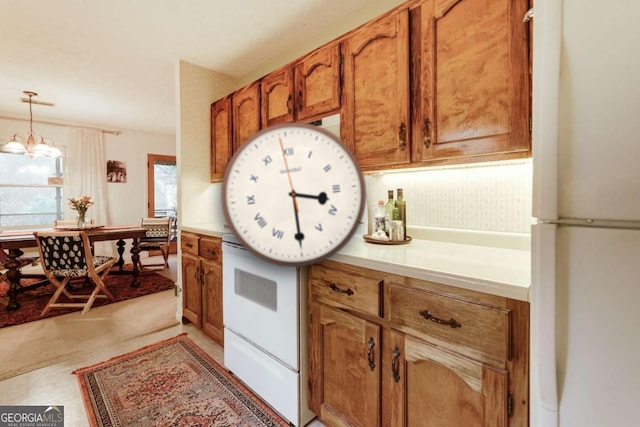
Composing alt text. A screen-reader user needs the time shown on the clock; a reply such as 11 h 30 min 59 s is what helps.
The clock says 3 h 29 min 59 s
